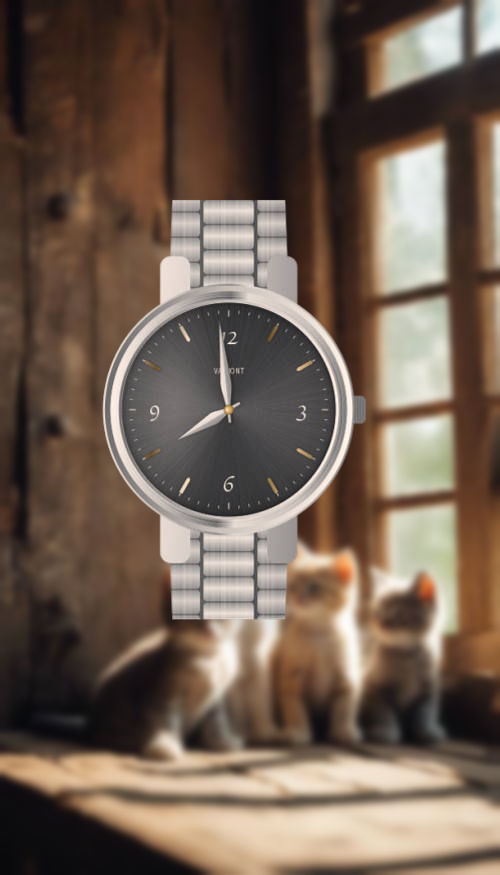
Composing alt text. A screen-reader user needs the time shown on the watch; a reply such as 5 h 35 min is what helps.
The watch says 7 h 59 min
